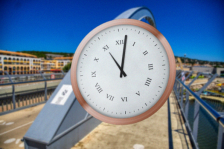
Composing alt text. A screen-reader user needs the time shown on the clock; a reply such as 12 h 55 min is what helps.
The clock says 11 h 02 min
